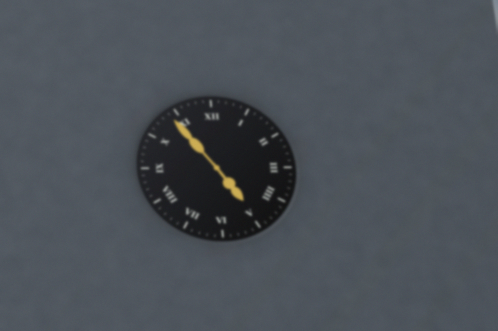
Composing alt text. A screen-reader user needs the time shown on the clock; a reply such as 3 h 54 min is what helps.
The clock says 4 h 54 min
